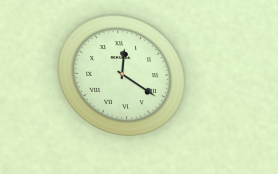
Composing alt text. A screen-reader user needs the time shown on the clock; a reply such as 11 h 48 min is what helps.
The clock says 12 h 21 min
